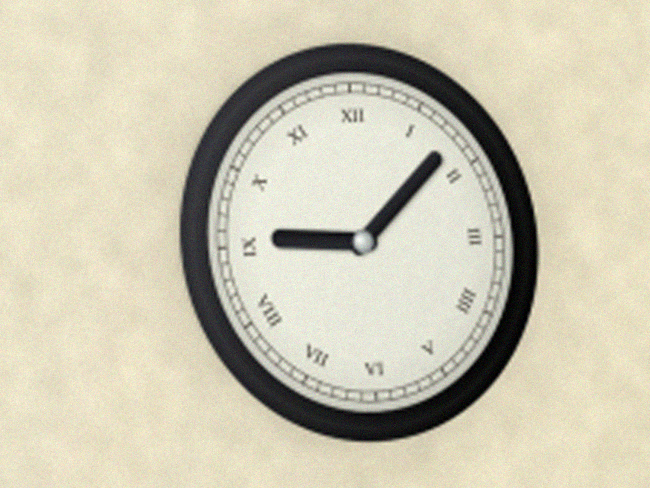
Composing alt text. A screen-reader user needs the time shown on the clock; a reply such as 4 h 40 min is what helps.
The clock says 9 h 08 min
